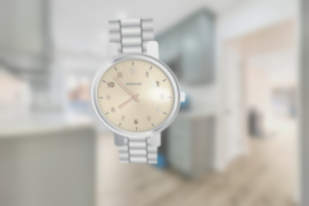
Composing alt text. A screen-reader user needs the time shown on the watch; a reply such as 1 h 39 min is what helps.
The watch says 7 h 53 min
